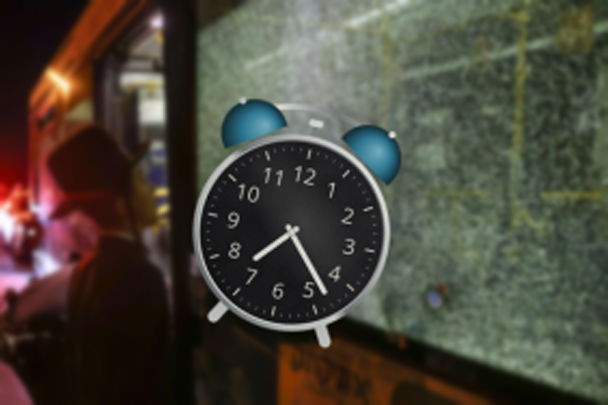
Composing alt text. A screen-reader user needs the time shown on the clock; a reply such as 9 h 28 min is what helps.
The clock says 7 h 23 min
